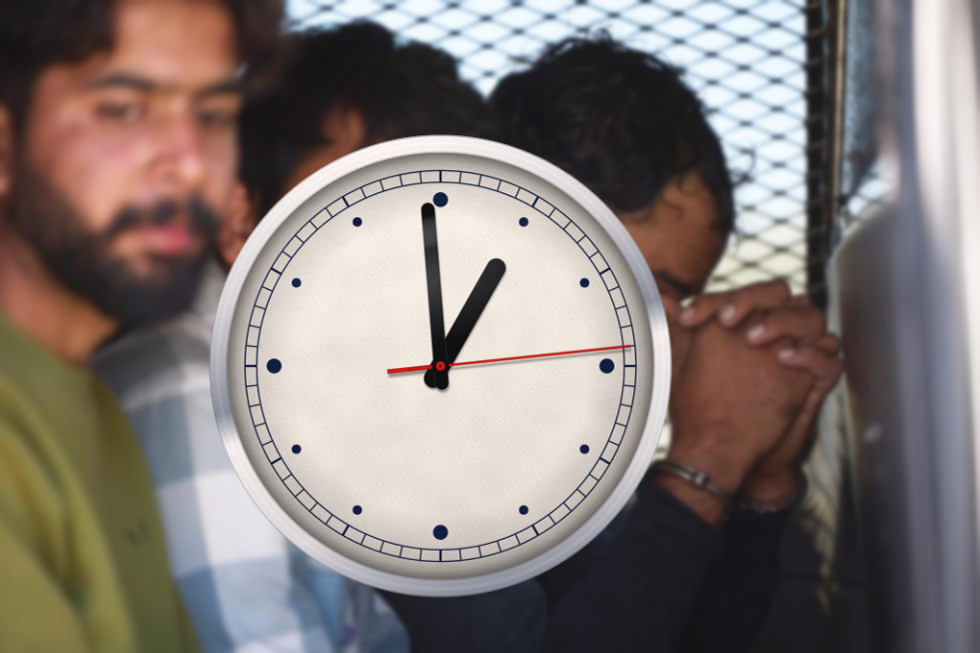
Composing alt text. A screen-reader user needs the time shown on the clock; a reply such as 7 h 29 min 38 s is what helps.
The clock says 12 h 59 min 14 s
